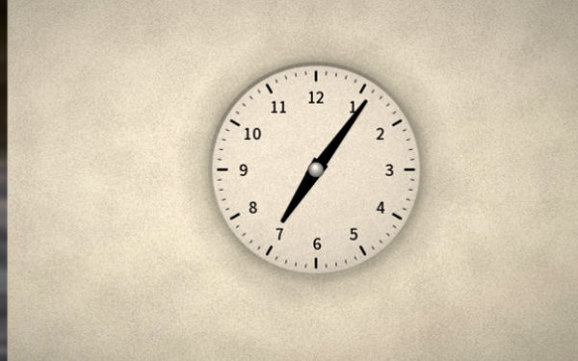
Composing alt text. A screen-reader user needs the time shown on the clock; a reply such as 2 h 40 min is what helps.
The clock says 7 h 06 min
